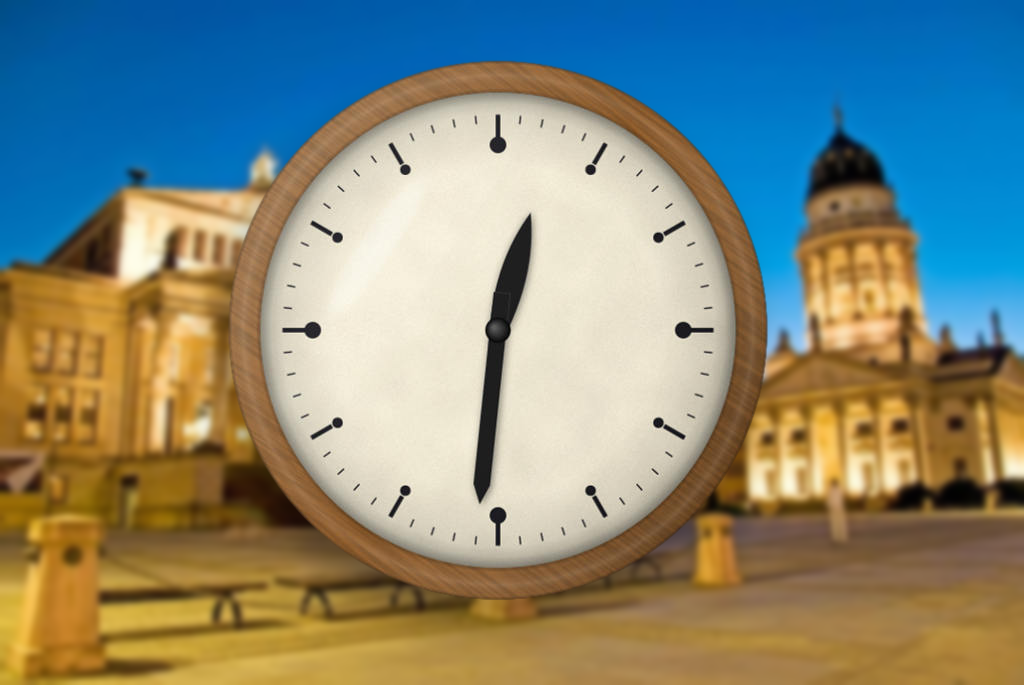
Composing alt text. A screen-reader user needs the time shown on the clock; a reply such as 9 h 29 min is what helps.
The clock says 12 h 31 min
